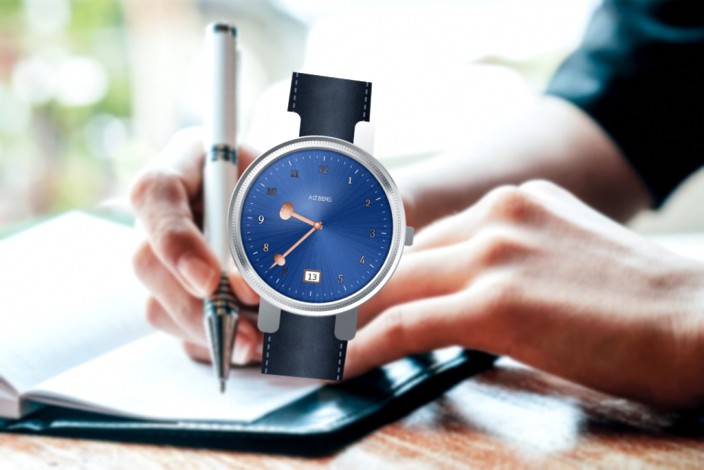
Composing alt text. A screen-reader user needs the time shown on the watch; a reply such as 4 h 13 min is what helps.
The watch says 9 h 37 min
